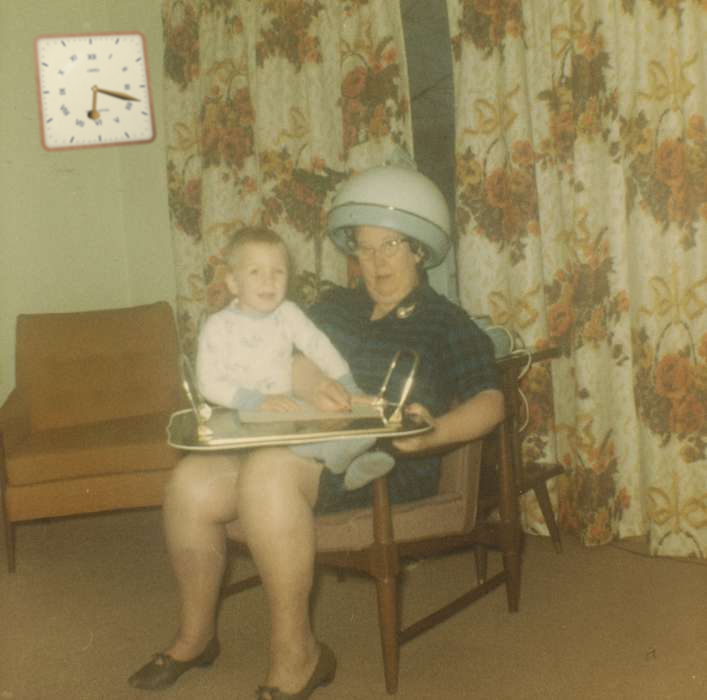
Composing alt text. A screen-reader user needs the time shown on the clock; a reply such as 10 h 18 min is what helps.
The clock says 6 h 18 min
